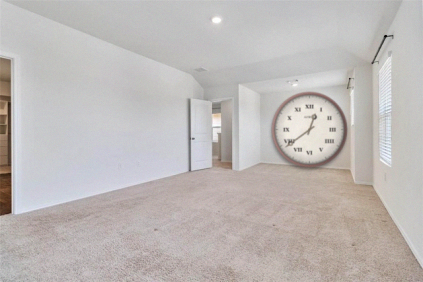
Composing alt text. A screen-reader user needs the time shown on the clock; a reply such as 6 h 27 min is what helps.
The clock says 12 h 39 min
